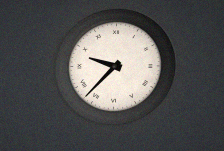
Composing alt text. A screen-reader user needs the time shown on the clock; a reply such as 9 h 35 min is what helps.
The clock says 9 h 37 min
